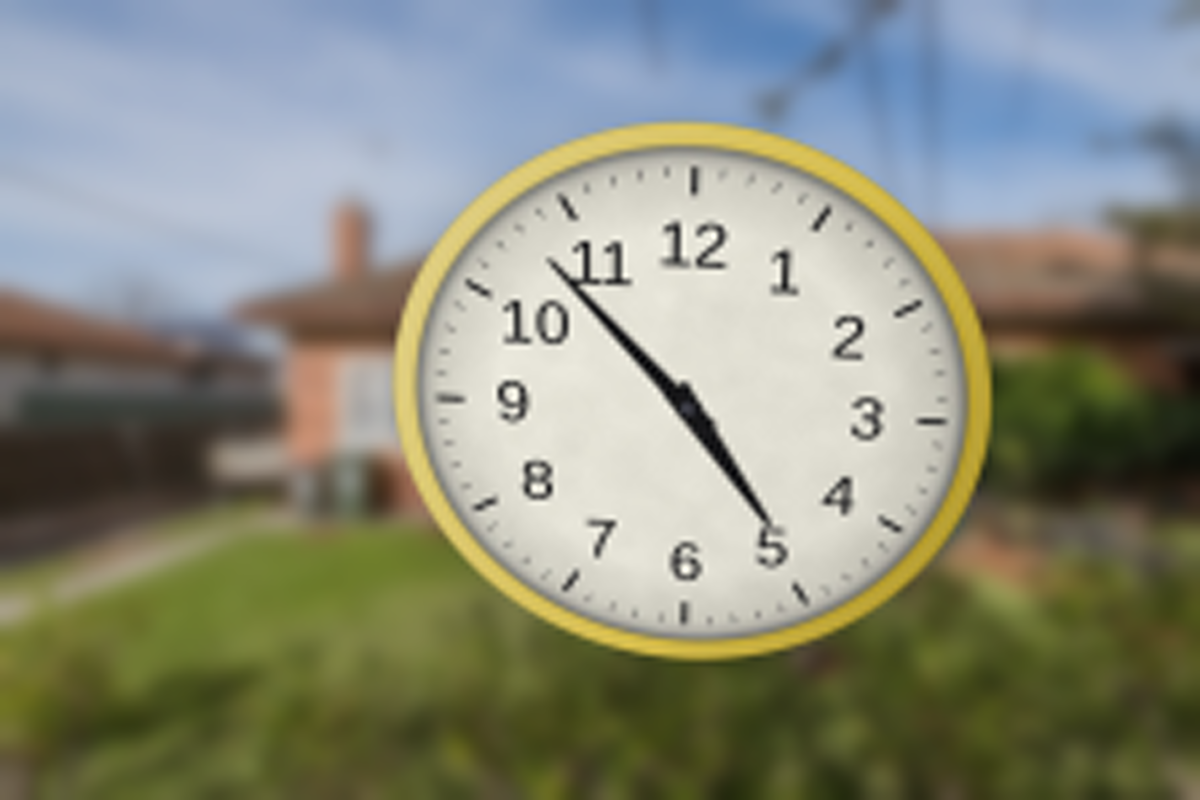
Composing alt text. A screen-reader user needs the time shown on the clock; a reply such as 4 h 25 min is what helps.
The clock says 4 h 53 min
